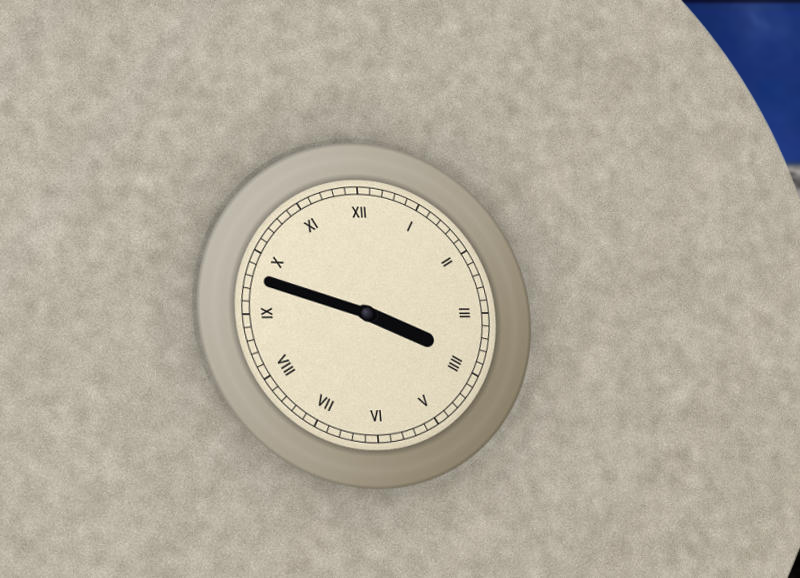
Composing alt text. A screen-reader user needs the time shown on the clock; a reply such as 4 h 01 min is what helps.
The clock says 3 h 48 min
